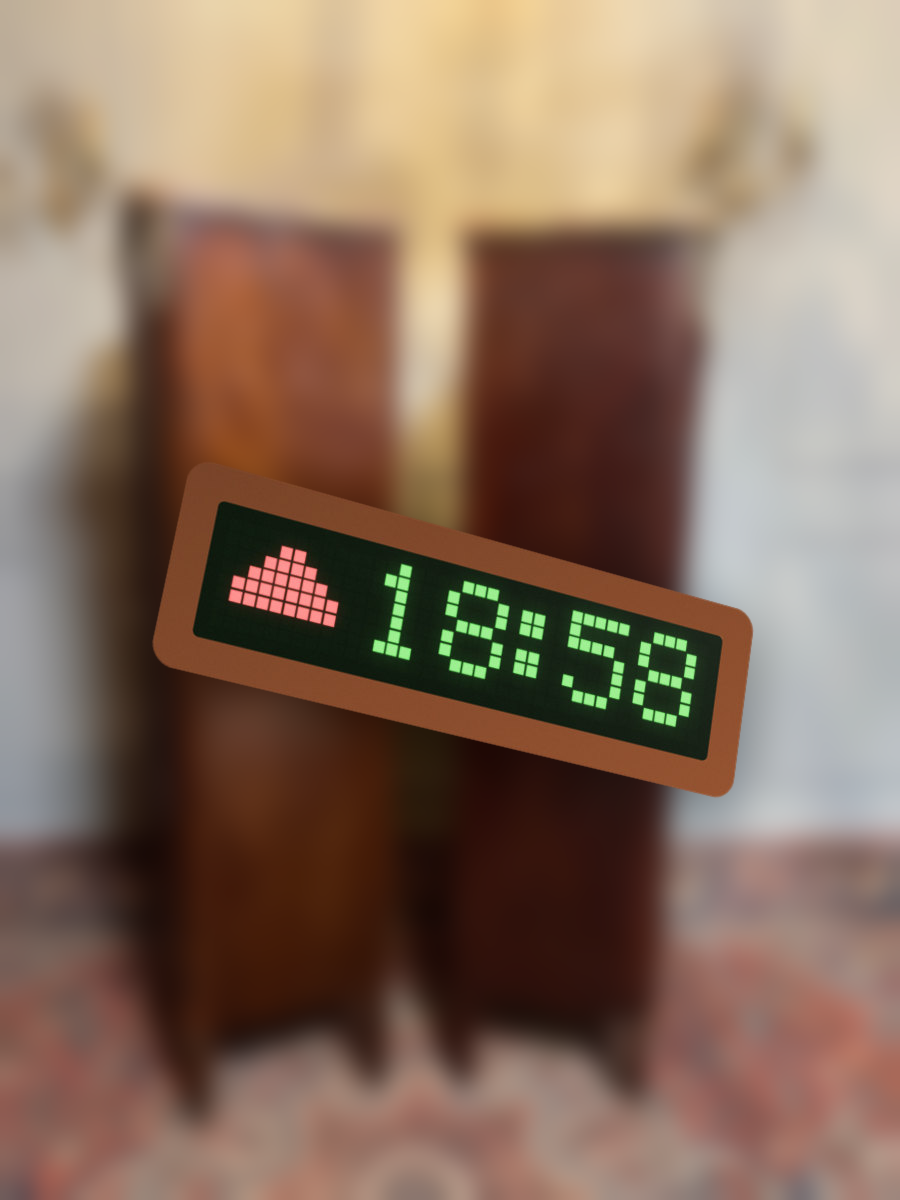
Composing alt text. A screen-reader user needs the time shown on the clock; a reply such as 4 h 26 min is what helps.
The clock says 18 h 58 min
